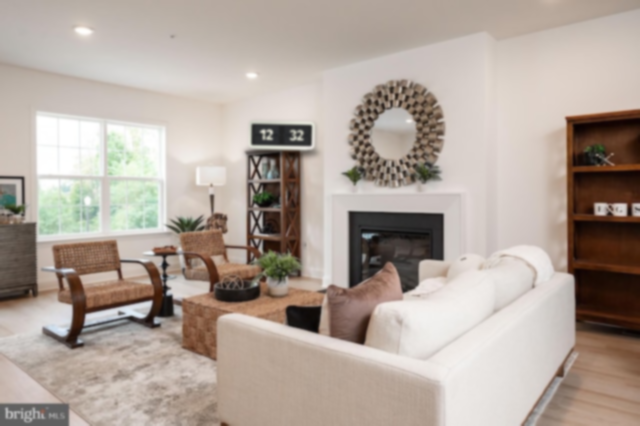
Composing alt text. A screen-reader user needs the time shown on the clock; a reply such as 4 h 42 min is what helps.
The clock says 12 h 32 min
